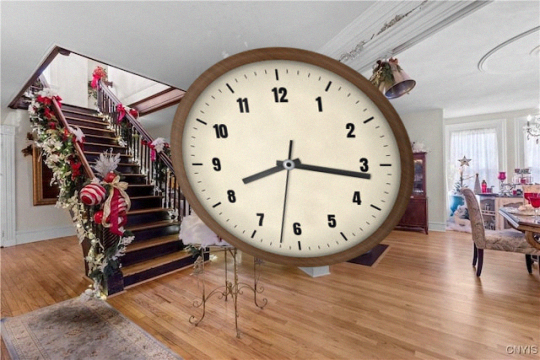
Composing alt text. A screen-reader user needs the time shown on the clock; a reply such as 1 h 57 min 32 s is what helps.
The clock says 8 h 16 min 32 s
